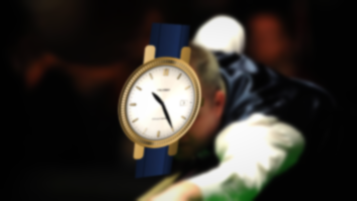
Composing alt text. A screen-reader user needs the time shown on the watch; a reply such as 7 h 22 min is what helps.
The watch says 10 h 25 min
